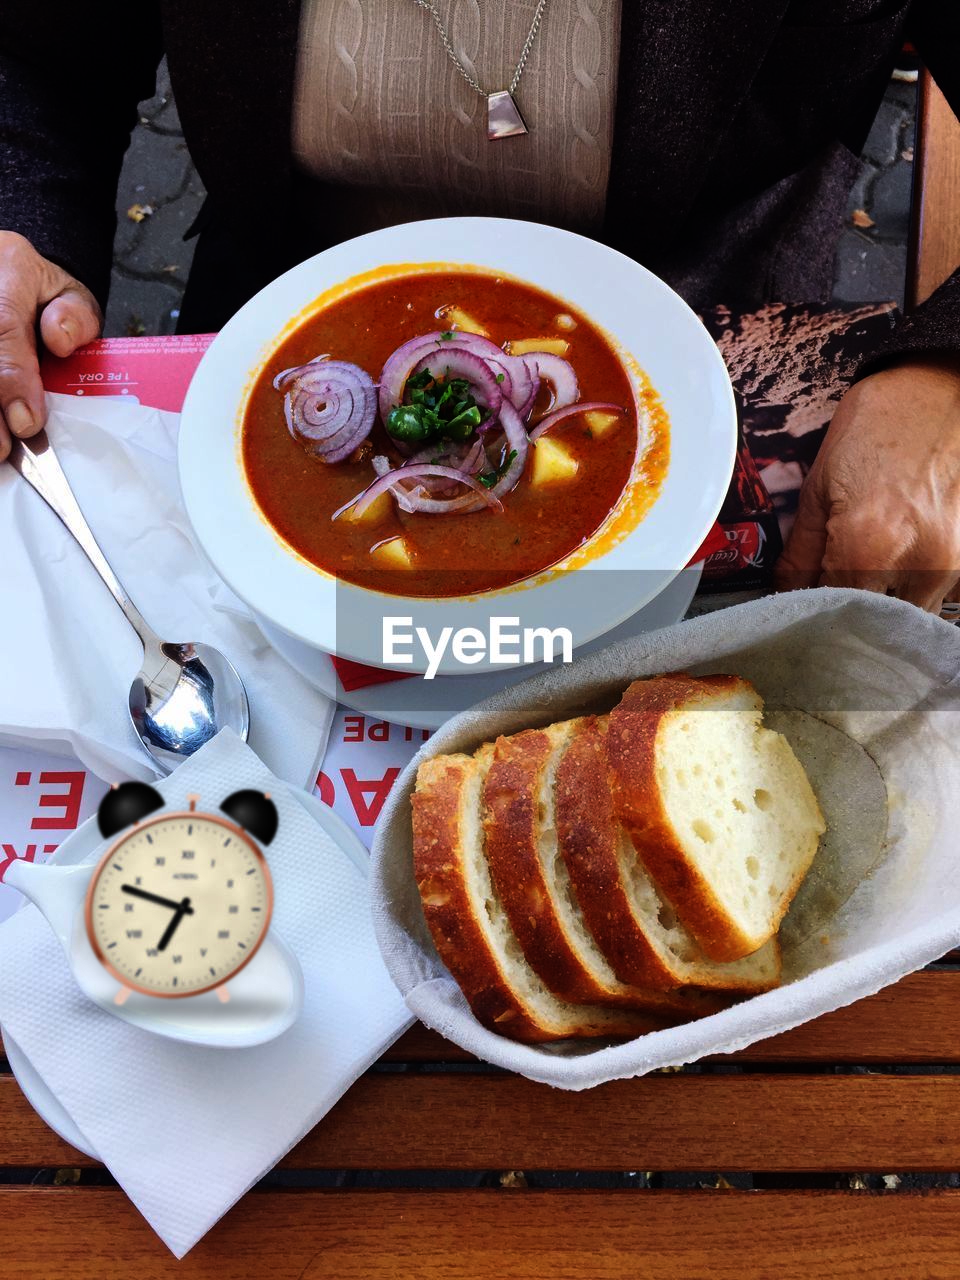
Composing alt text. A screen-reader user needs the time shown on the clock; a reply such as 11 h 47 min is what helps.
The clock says 6 h 48 min
